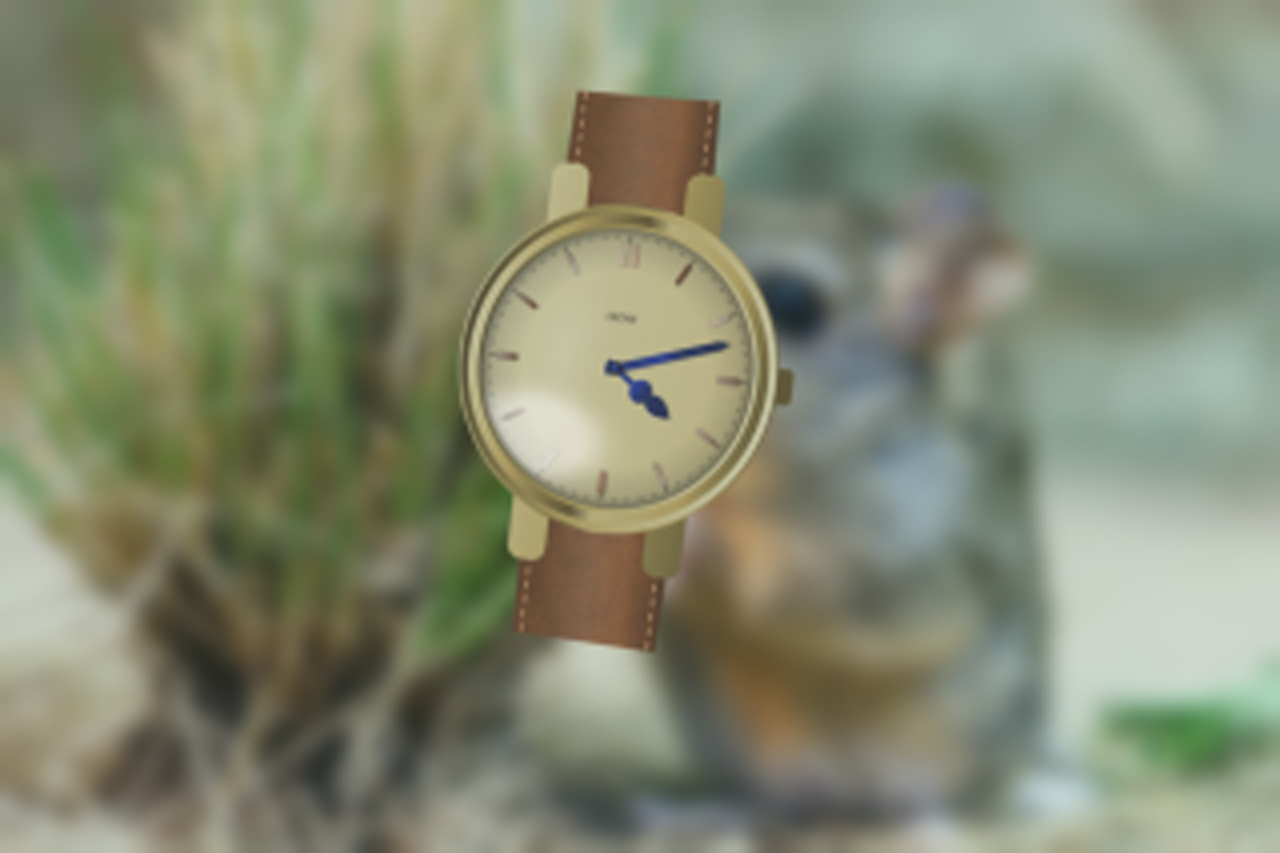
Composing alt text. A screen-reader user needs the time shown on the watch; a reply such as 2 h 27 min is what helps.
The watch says 4 h 12 min
